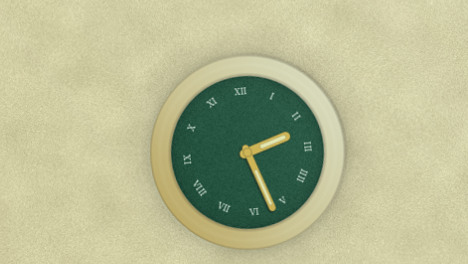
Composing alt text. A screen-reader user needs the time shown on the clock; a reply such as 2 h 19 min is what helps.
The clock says 2 h 27 min
